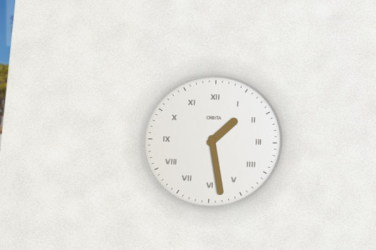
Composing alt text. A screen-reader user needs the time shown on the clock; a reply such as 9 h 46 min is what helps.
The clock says 1 h 28 min
